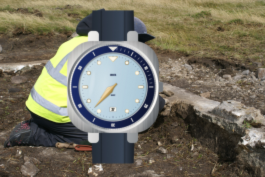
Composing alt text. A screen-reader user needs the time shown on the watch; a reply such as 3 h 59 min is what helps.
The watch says 7 h 37 min
